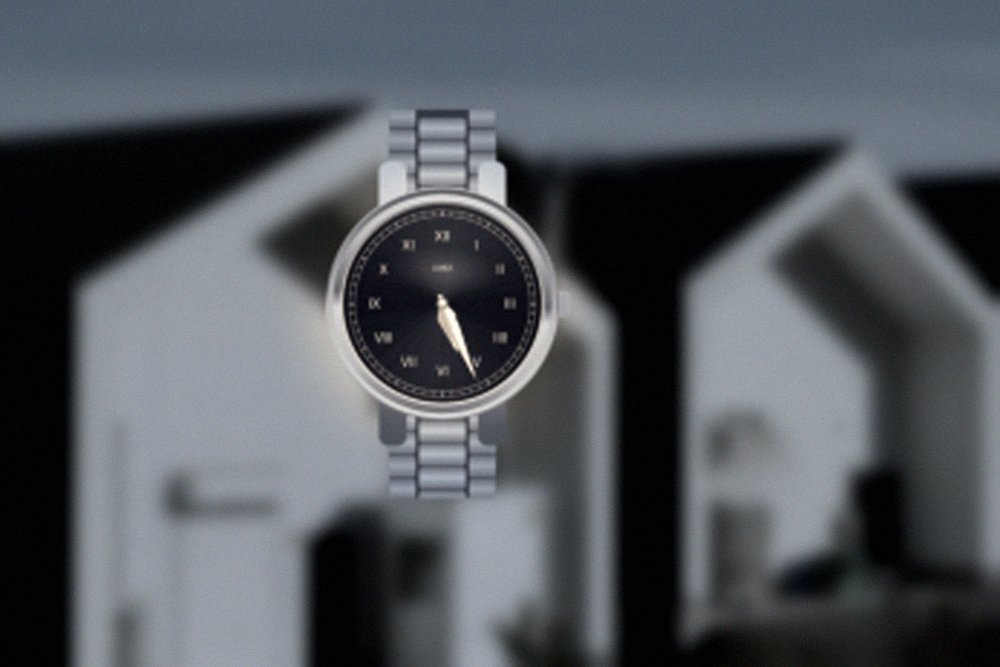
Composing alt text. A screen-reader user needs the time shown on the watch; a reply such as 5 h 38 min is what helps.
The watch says 5 h 26 min
